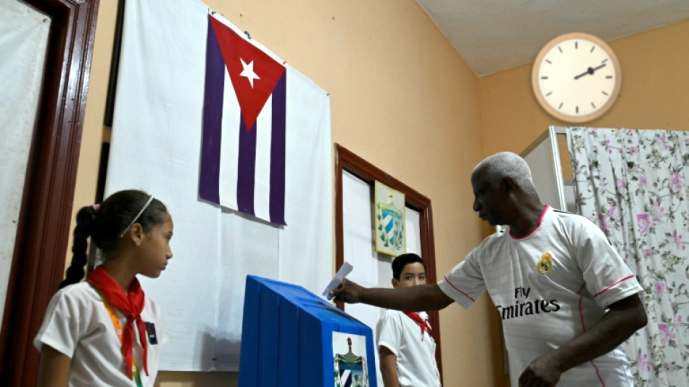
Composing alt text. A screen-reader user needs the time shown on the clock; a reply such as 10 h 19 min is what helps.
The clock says 2 h 11 min
